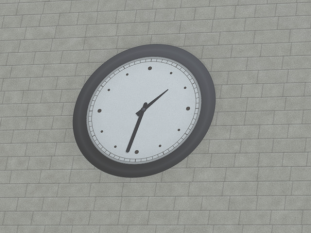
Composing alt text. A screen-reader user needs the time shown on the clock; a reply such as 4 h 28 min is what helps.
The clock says 1 h 32 min
